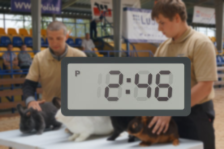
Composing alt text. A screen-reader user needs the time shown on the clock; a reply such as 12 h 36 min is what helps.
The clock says 2 h 46 min
